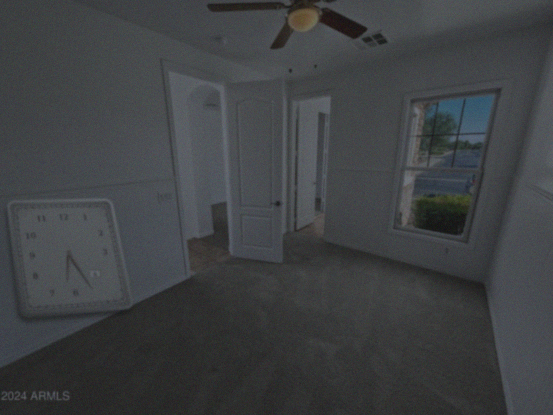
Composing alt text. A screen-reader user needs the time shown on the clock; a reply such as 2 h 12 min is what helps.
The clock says 6 h 26 min
